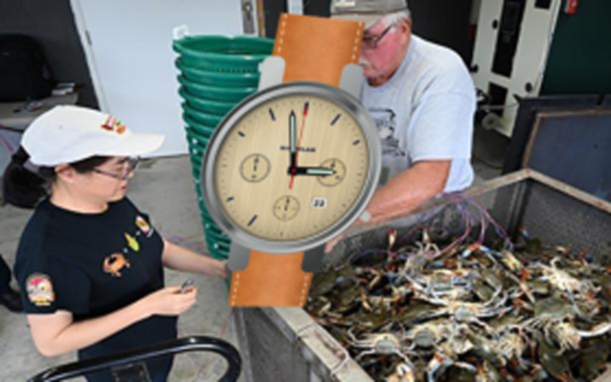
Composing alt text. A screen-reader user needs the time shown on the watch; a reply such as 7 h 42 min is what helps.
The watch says 2 h 58 min
